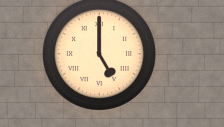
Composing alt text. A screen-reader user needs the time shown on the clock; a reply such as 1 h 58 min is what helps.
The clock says 5 h 00 min
